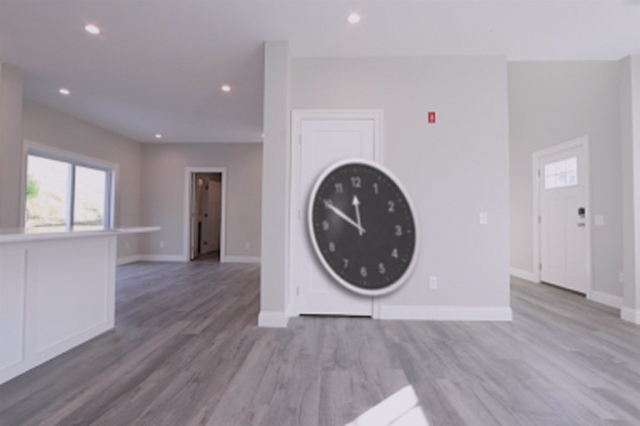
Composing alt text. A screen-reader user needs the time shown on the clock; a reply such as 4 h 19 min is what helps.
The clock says 11 h 50 min
